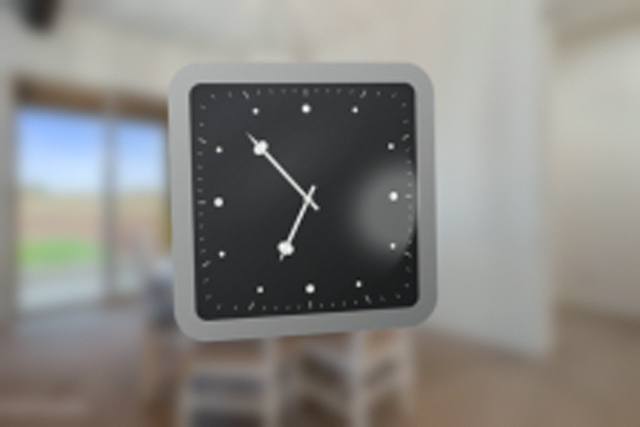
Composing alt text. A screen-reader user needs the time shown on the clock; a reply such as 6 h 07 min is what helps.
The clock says 6 h 53 min
